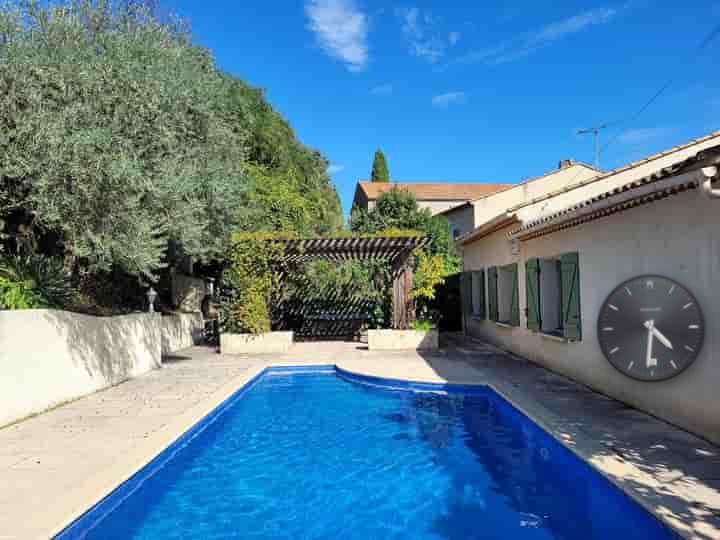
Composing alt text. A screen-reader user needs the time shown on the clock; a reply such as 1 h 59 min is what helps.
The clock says 4 h 31 min
